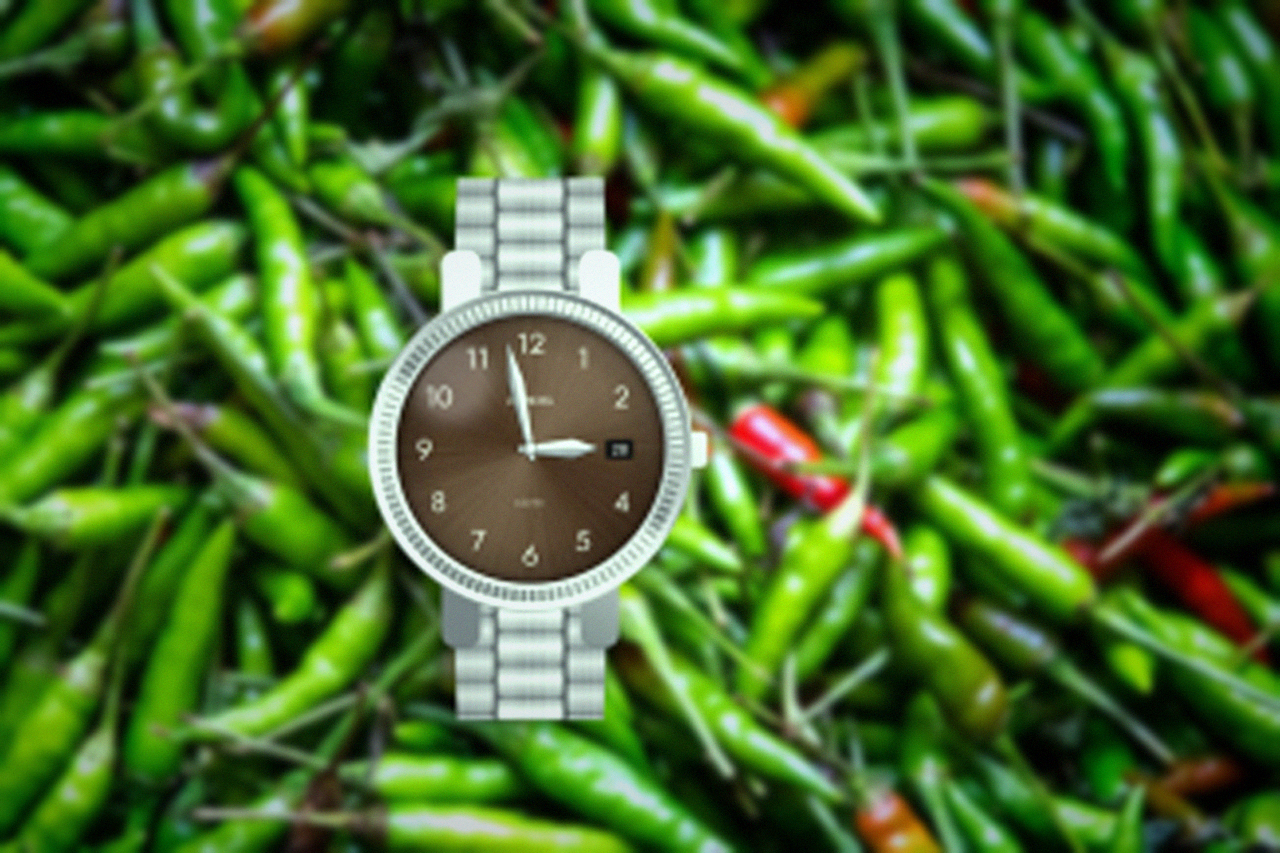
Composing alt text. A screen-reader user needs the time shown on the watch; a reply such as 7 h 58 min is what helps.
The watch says 2 h 58 min
